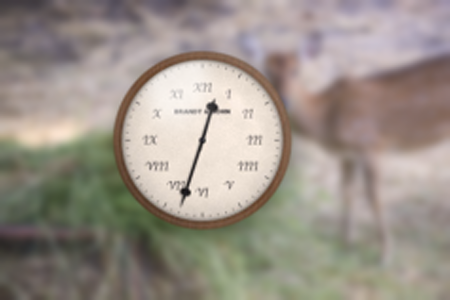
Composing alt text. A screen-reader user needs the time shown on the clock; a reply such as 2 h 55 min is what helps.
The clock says 12 h 33 min
